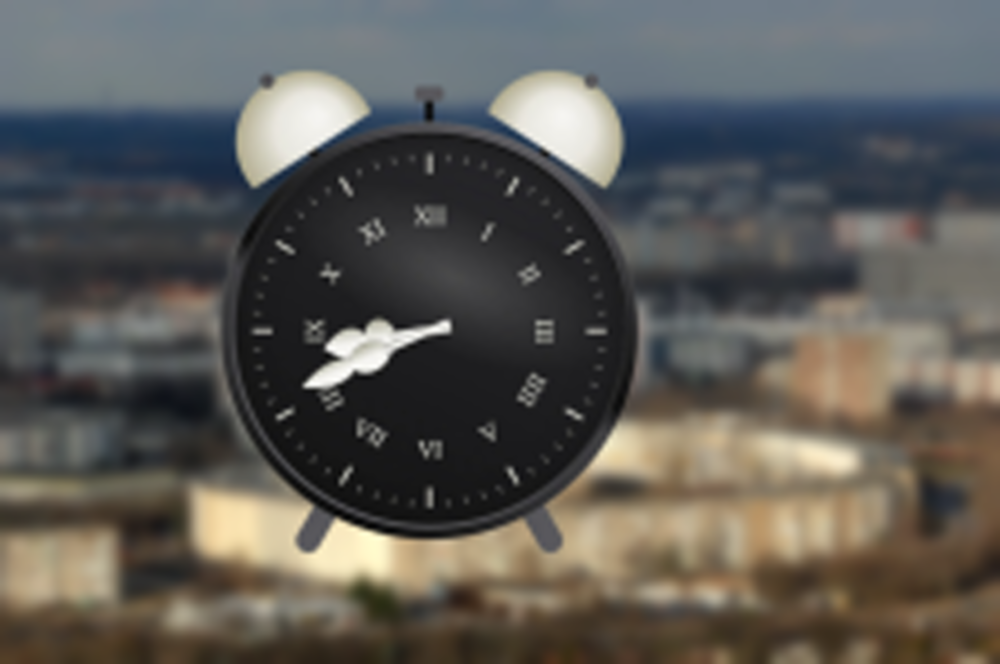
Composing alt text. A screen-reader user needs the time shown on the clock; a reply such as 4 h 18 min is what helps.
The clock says 8 h 41 min
